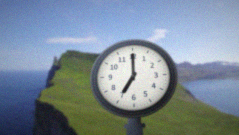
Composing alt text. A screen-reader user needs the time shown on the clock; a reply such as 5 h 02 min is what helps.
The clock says 7 h 00 min
